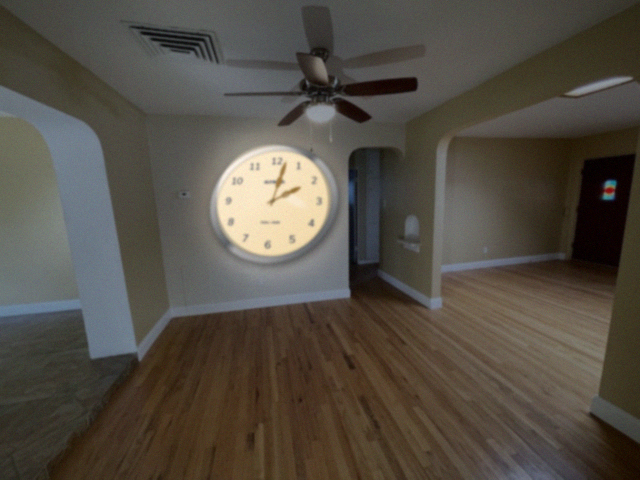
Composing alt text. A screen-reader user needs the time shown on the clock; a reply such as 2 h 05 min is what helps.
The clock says 2 h 02 min
